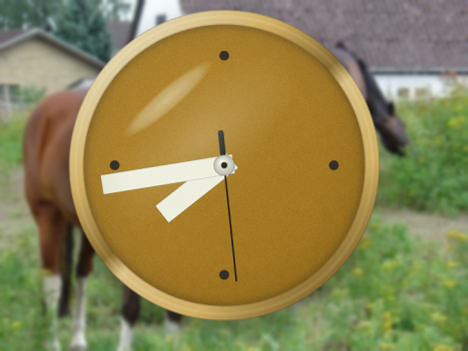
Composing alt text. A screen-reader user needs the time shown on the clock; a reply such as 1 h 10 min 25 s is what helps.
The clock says 7 h 43 min 29 s
